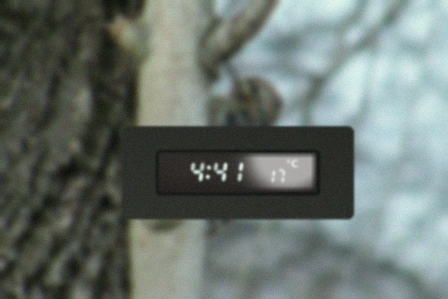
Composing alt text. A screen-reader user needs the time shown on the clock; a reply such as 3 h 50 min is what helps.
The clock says 4 h 41 min
